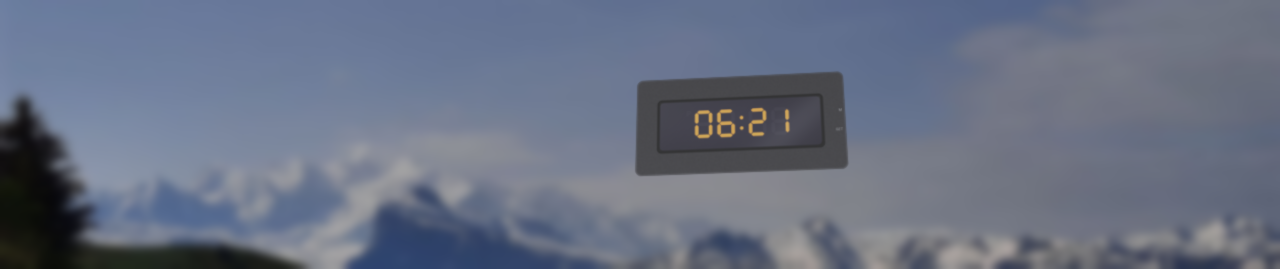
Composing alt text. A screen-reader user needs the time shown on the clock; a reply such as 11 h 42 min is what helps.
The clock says 6 h 21 min
